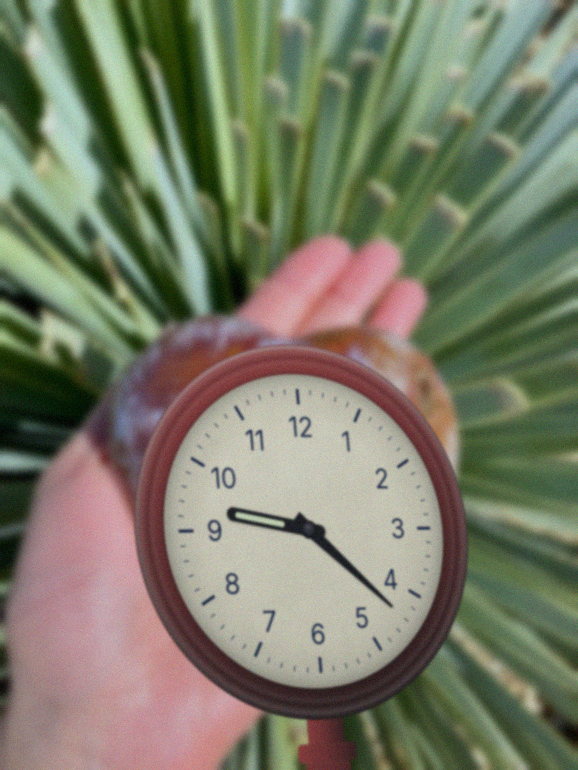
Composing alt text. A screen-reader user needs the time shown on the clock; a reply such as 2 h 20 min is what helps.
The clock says 9 h 22 min
